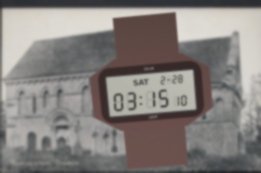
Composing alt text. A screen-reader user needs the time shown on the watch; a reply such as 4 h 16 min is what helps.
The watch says 3 h 15 min
